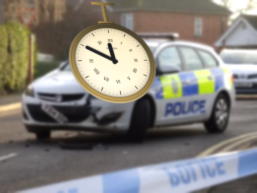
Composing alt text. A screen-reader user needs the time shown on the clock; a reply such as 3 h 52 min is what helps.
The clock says 11 h 50 min
